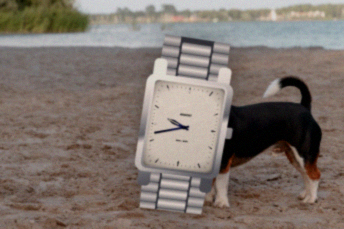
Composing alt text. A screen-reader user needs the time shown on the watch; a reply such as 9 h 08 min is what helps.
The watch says 9 h 42 min
